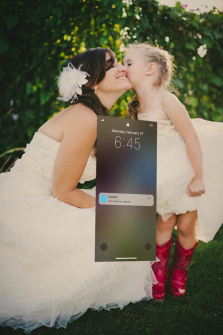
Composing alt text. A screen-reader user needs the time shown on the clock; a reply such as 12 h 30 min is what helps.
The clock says 6 h 45 min
